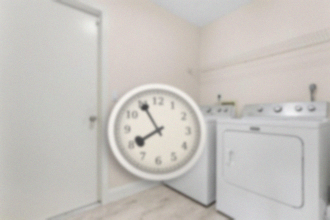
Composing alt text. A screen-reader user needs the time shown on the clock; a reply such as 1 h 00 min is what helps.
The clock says 7 h 55 min
